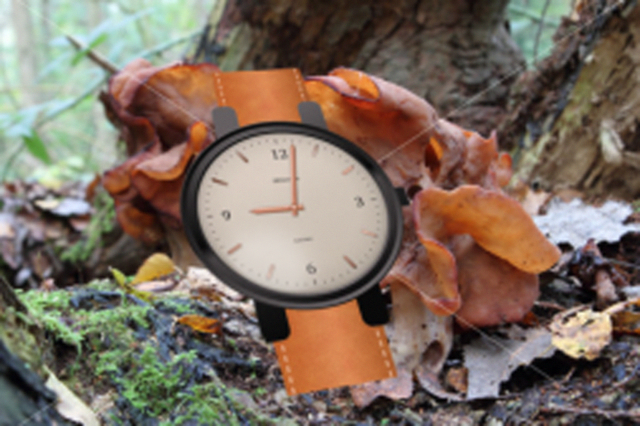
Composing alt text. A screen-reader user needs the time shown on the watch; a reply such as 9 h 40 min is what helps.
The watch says 9 h 02 min
